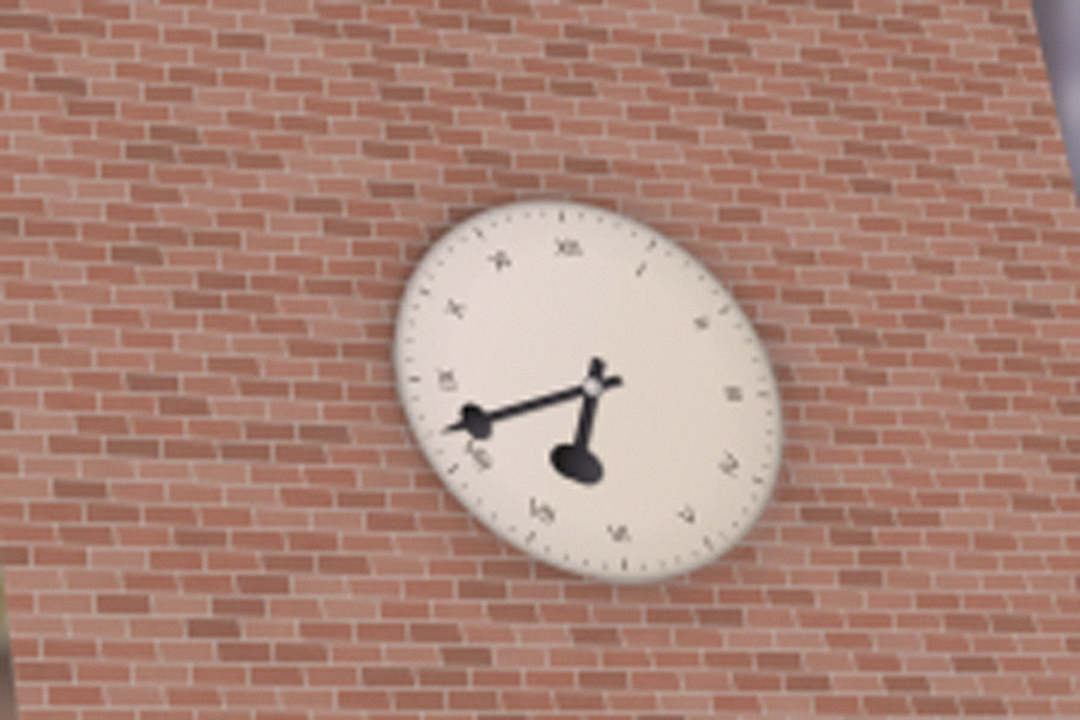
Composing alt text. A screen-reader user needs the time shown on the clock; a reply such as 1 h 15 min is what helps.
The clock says 6 h 42 min
